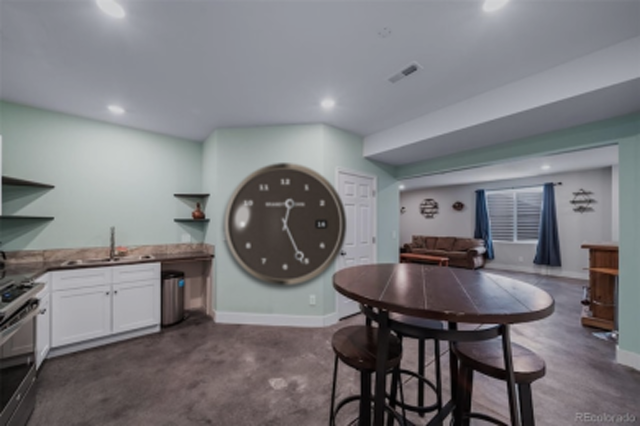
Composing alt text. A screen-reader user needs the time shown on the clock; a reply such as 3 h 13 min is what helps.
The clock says 12 h 26 min
